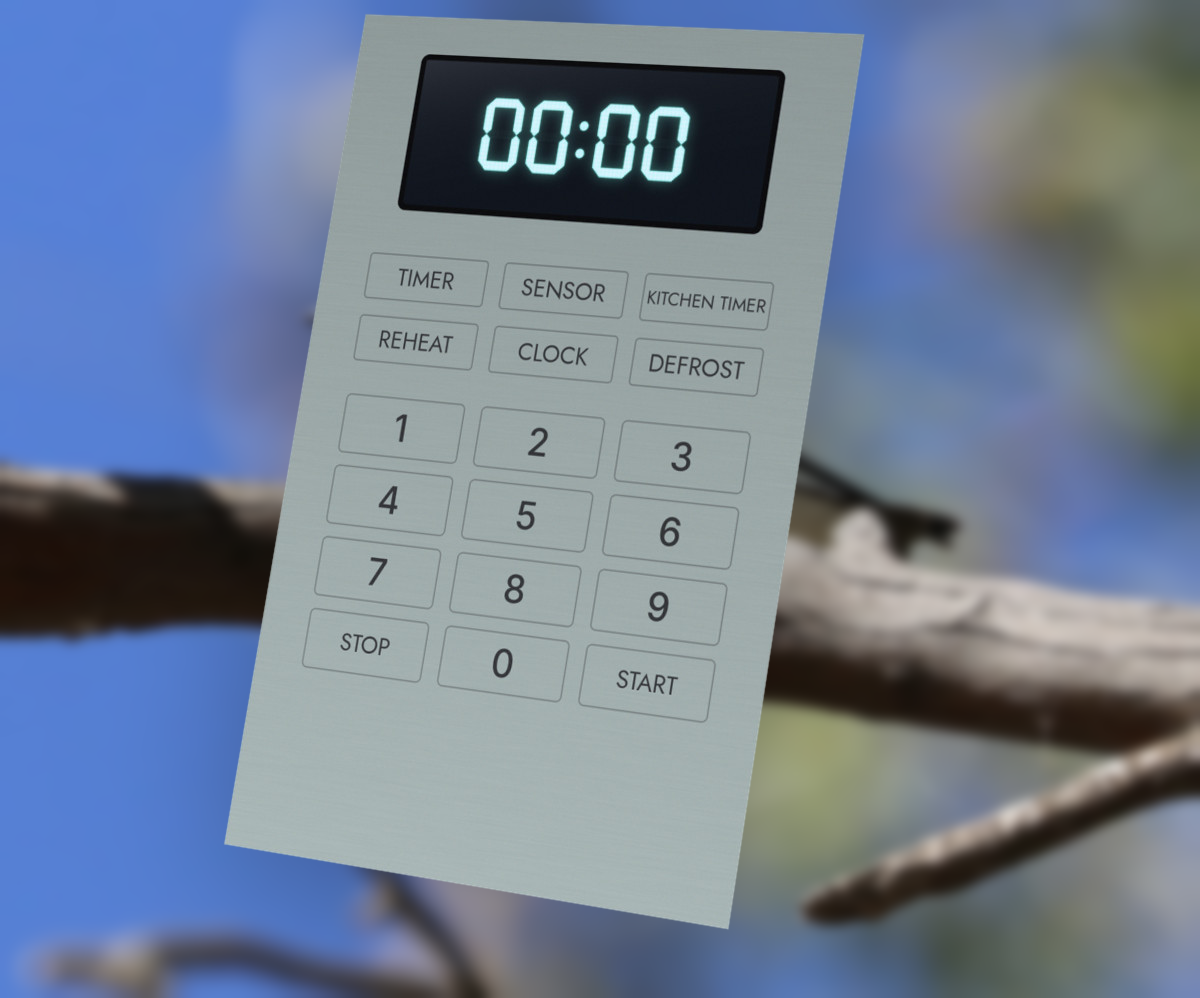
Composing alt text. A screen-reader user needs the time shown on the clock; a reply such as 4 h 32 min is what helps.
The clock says 0 h 00 min
